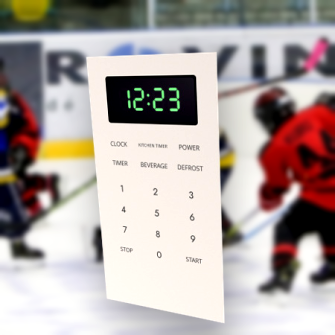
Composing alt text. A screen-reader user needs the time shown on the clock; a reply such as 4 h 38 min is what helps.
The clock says 12 h 23 min
